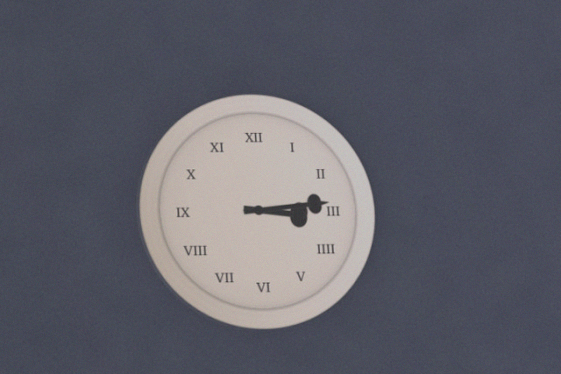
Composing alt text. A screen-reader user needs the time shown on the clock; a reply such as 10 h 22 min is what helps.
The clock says 3 h 14 min
